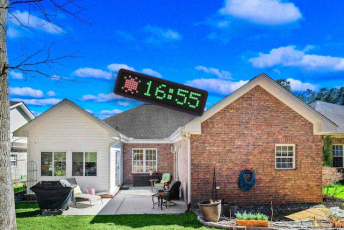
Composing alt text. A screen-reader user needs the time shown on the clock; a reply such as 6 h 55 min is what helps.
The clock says 16 h 55 min
